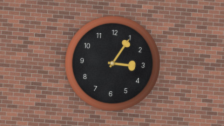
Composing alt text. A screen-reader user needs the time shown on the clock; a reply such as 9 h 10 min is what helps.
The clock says 3 h 05 min
